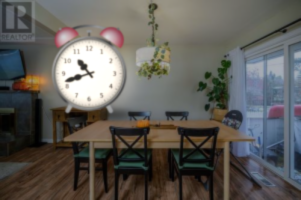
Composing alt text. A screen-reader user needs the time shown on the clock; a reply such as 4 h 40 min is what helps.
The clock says 10 h 42 min
